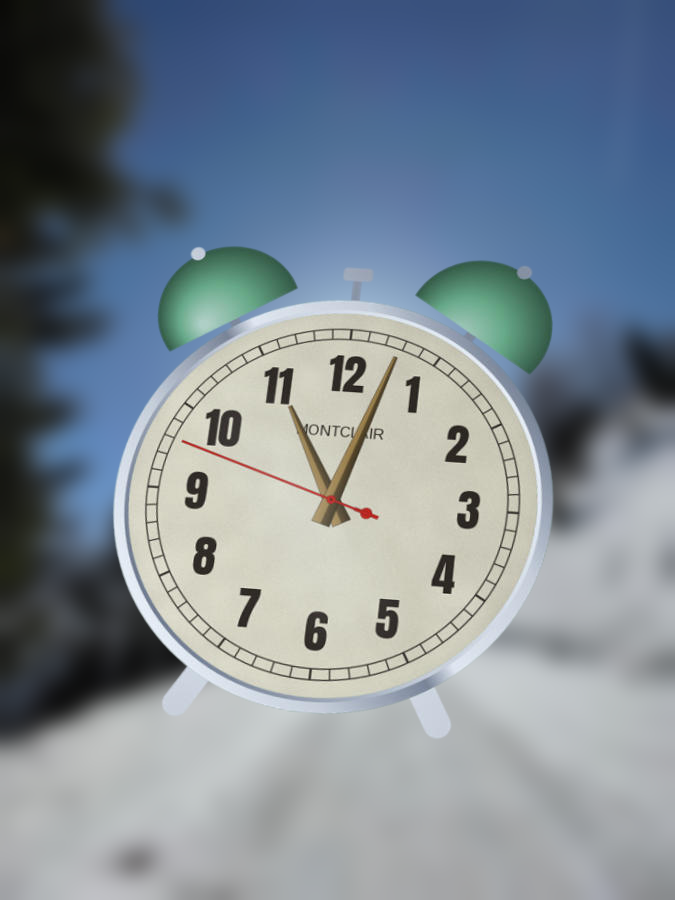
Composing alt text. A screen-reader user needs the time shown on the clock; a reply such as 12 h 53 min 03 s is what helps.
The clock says 11 h 02 min 48 s
